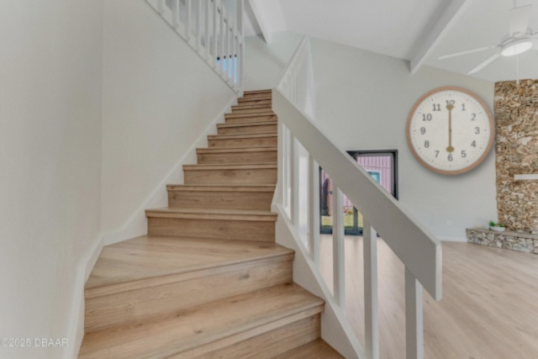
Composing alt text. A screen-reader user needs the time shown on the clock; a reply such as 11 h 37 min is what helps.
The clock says 6 h 00 min
